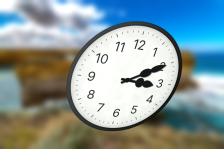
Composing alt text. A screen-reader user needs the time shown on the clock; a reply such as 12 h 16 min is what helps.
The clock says 3 h 10 min
